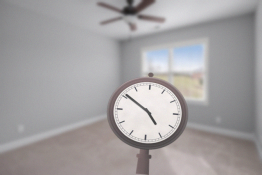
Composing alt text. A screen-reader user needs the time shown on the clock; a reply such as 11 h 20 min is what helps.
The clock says 4 h 51 min
